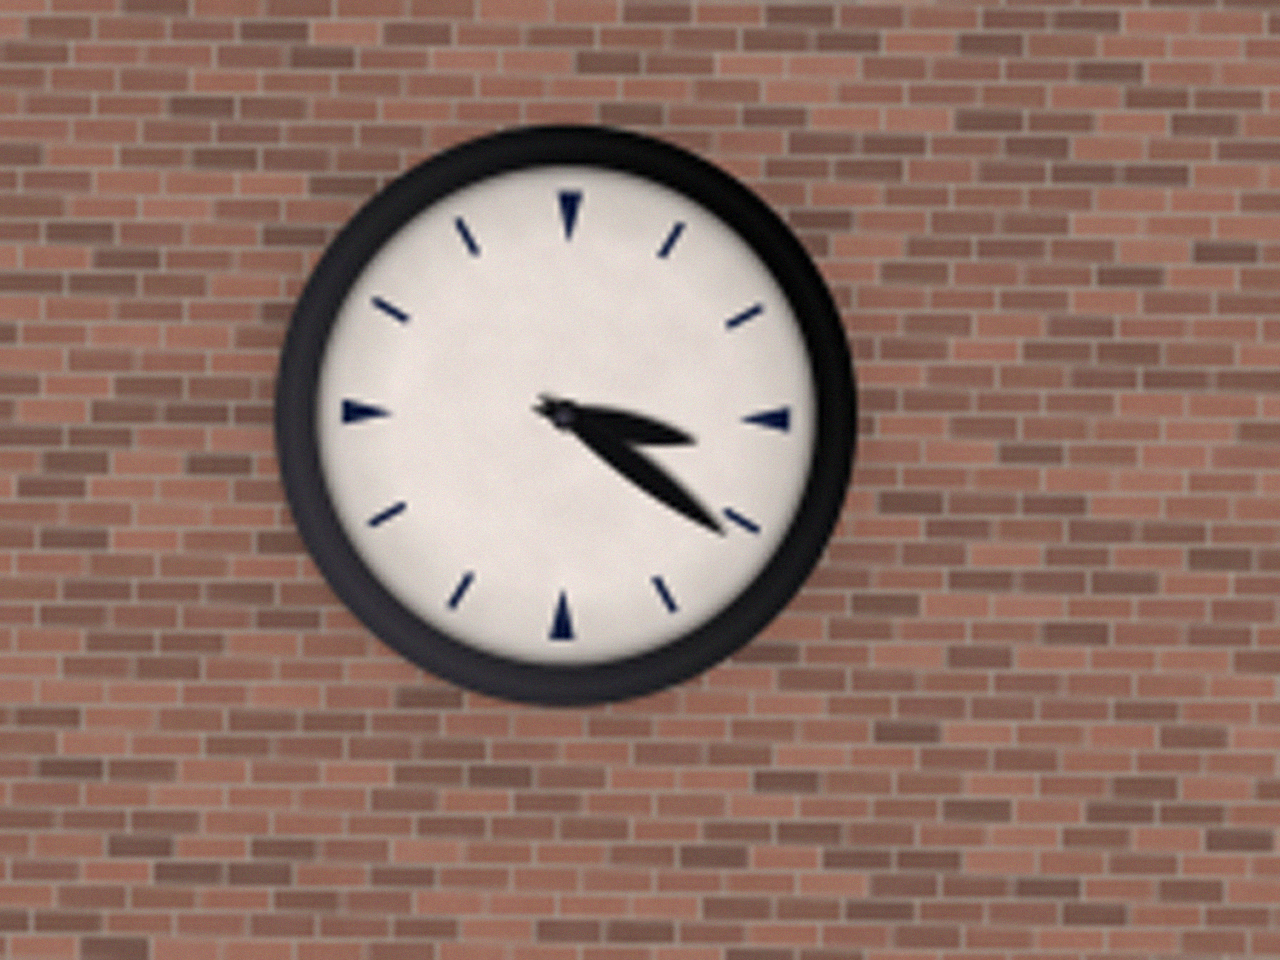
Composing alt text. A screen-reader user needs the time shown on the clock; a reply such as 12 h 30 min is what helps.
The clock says 3 h 21 min
